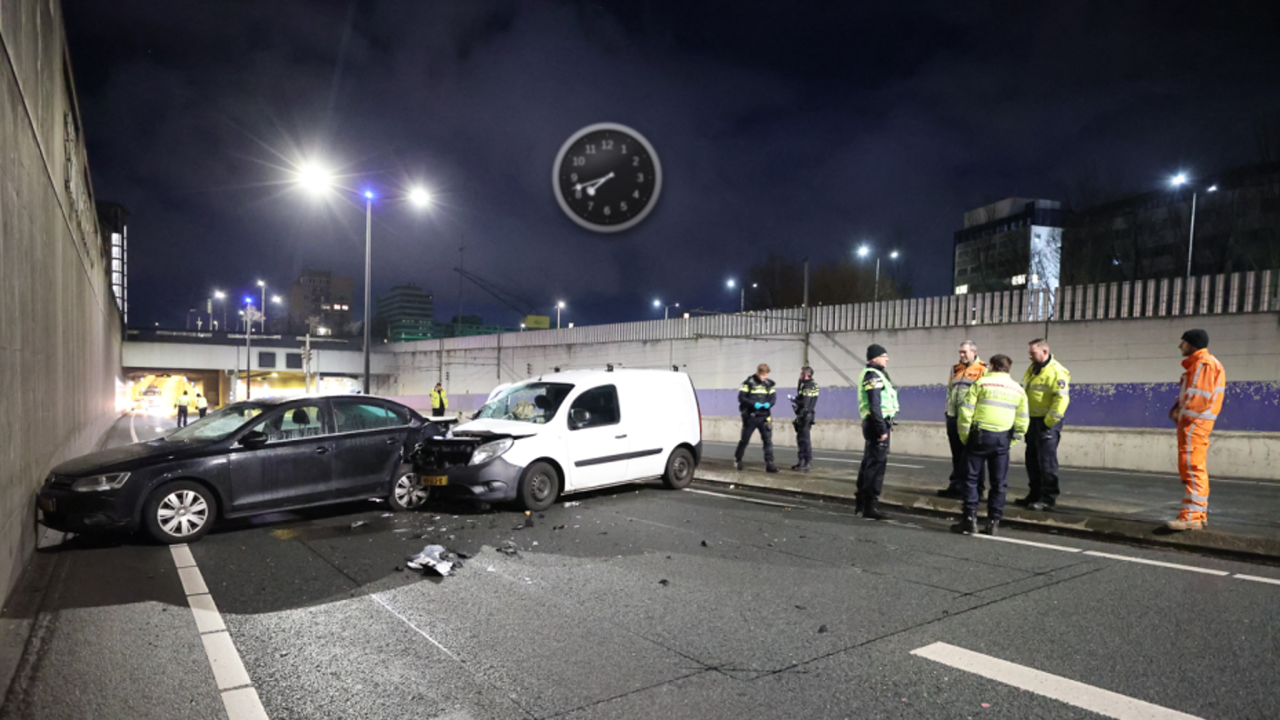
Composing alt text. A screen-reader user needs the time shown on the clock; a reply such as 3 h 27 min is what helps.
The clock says 7 h 42 min
